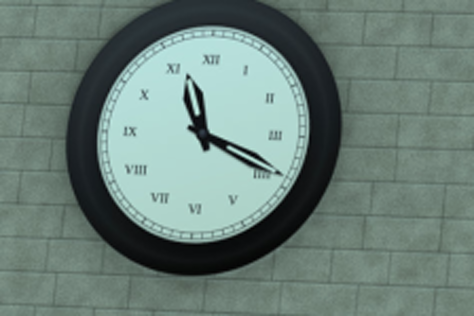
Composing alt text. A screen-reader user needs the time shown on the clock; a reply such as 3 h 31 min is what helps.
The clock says 11 h 19 min
